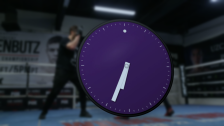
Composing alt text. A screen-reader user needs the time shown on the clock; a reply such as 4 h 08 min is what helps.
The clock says 6 h 34 min
